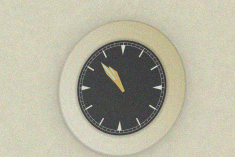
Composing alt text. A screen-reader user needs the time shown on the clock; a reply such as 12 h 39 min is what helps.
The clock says 10 h 53 min
